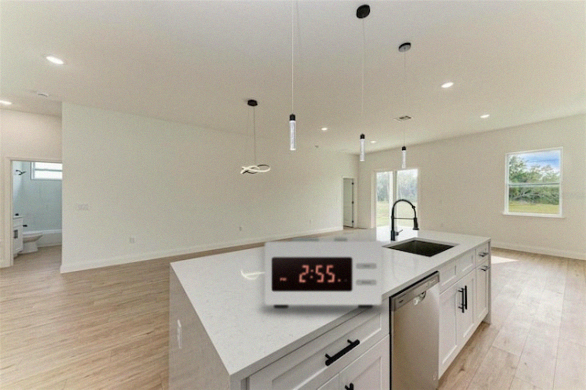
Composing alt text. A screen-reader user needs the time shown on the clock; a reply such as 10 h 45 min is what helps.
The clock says 2 h 55 min
